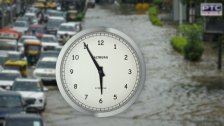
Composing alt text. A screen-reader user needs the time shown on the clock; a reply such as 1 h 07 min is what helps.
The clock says 5 h 55 min
